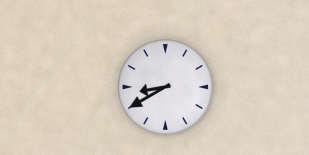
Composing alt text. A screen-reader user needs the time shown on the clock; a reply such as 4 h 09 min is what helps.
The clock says 8 h 40 min
